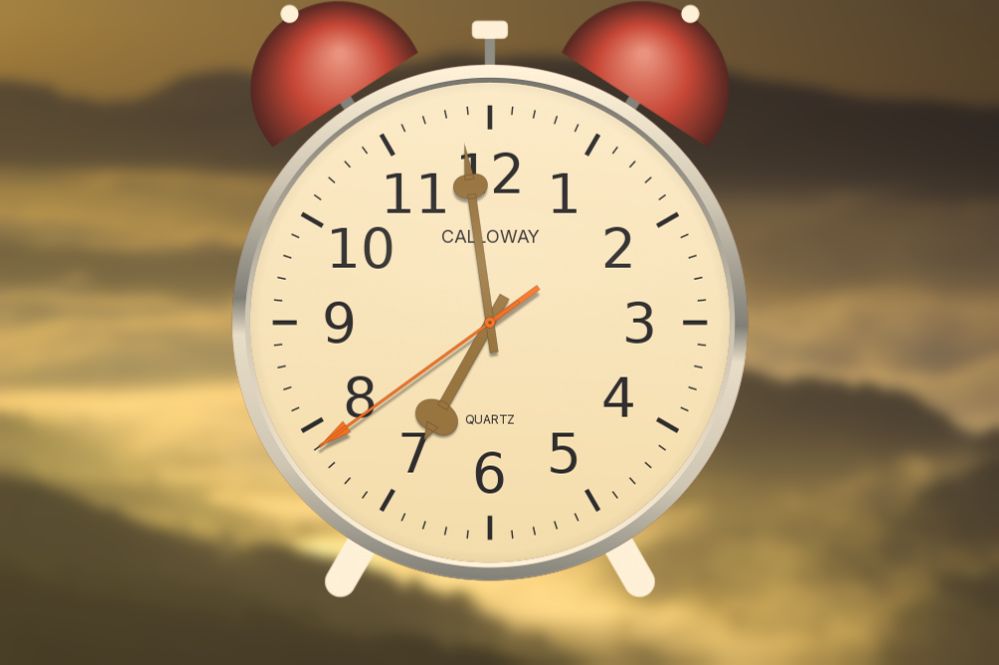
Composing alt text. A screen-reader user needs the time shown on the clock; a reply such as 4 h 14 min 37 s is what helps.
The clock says 6 h 58 min 39 s
